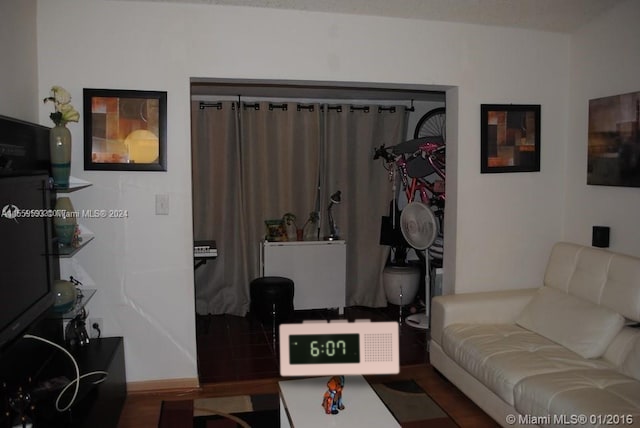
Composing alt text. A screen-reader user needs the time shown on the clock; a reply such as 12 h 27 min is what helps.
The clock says 6 h 07 min
